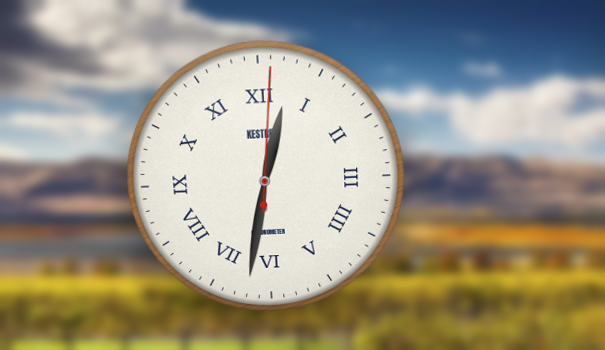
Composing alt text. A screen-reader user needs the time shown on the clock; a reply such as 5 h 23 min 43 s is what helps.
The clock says 12 h 32 min 01 s
